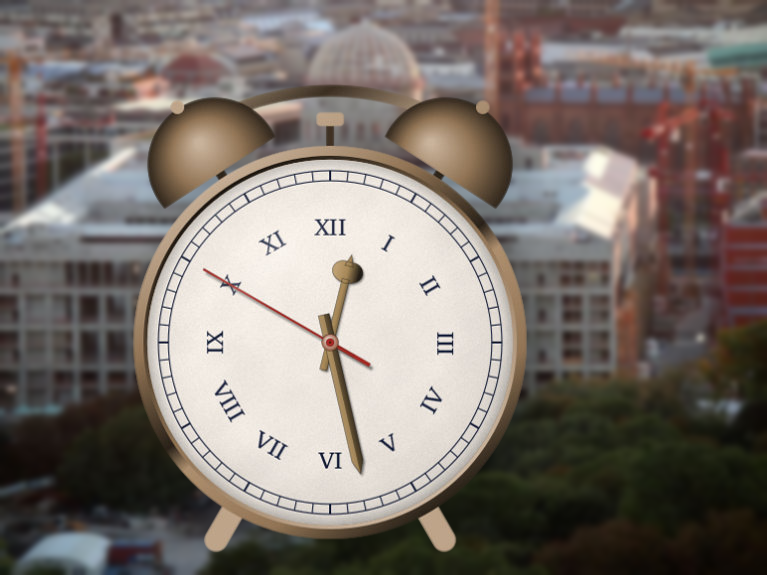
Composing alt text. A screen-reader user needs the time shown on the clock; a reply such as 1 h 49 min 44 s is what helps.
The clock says 12 h 27 min 50 s
